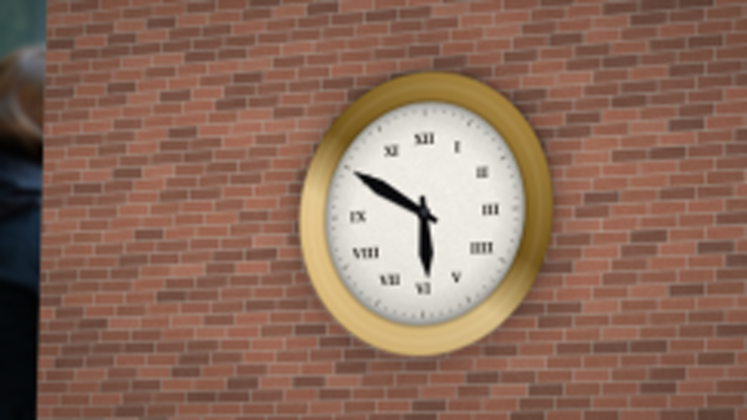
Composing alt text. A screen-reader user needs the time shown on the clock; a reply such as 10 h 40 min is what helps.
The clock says 5 h 50 min
